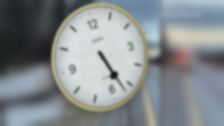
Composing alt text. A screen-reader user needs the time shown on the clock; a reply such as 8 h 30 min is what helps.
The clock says 5 h 27 min
